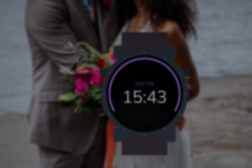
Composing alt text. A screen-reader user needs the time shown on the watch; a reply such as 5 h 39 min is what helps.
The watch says 15 h 43 min
